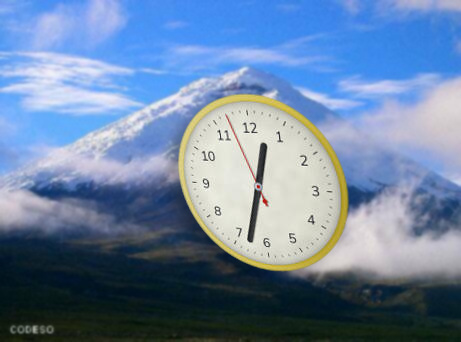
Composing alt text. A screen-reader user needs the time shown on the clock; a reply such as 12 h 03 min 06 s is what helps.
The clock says 12 h 32 min 57 s
